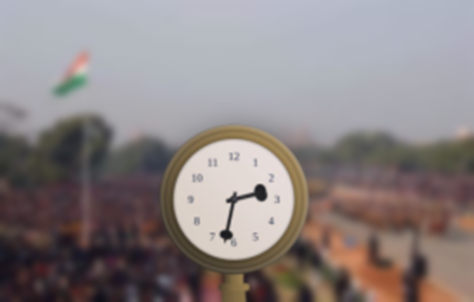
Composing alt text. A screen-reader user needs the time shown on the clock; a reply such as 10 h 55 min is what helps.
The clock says 2 h 32 min
